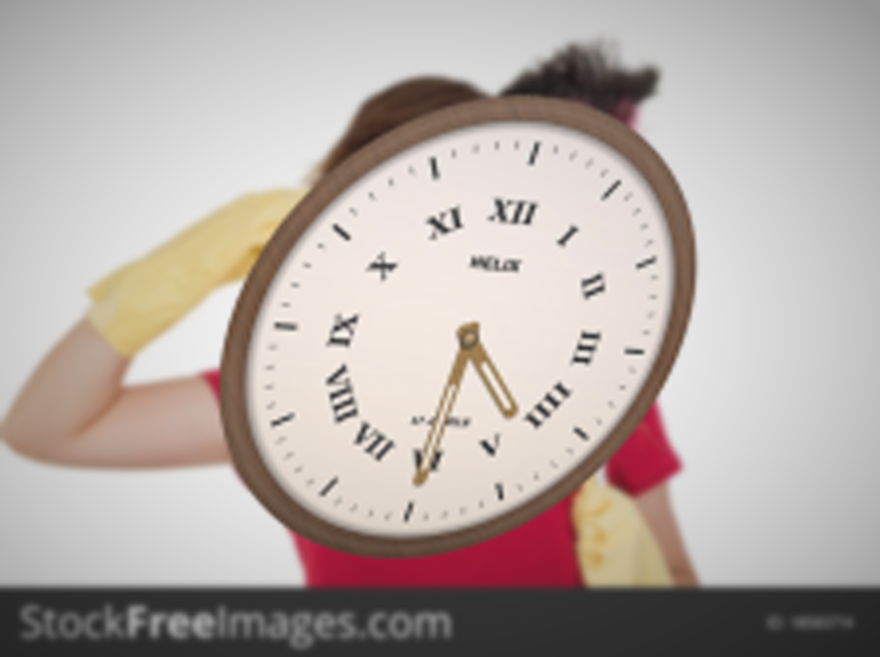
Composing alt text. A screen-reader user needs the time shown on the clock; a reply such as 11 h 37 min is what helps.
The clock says 4 h 30 min
